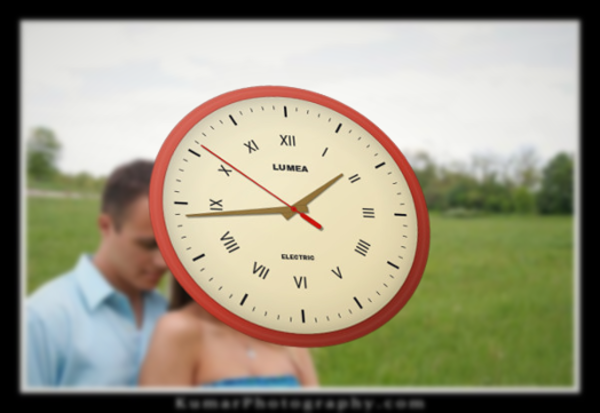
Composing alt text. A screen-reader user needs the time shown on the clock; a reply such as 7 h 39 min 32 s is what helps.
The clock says 1 h 43 min 51 s
